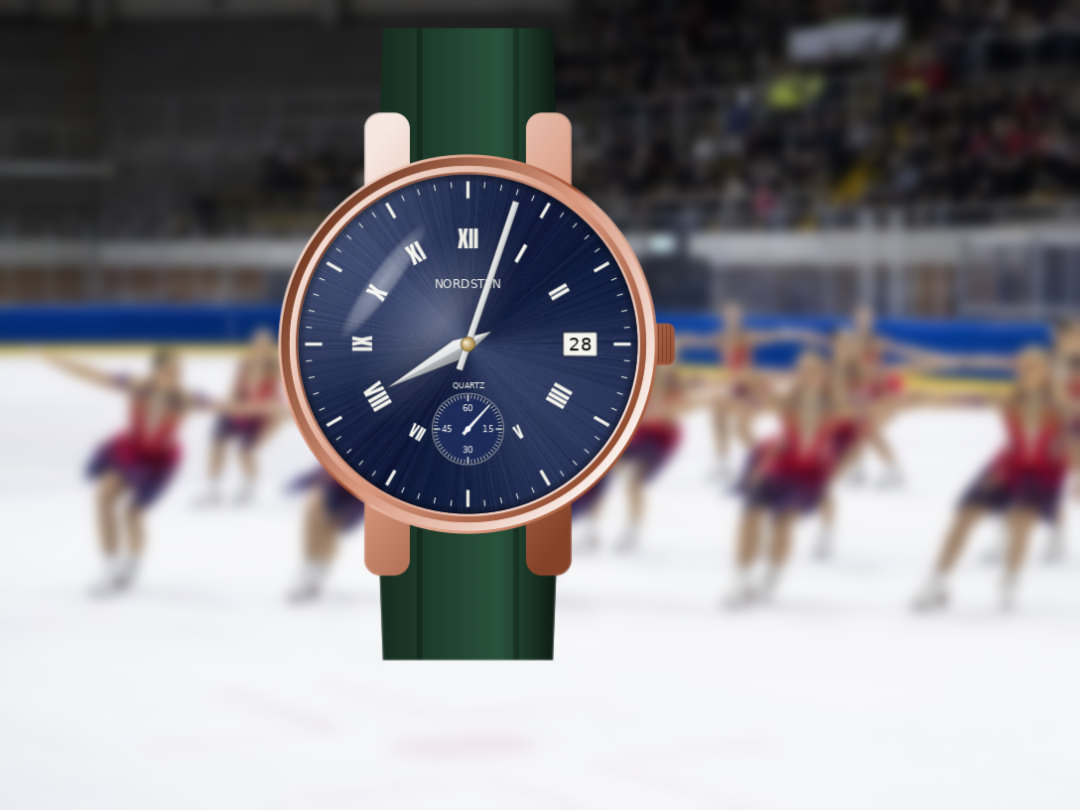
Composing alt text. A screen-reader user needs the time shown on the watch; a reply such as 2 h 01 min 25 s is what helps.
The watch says 8 h 03 min 07 s
